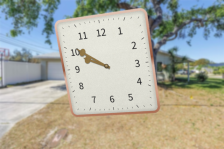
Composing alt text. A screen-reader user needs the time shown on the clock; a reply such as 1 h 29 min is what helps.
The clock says 9 h 51 min
